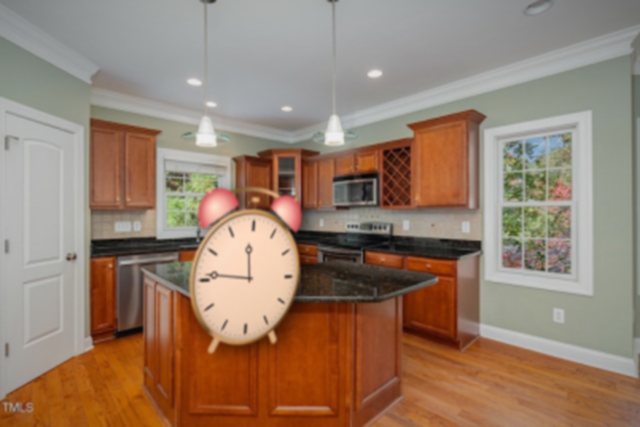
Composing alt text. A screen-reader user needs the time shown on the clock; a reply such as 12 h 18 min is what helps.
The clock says 11 h 46 min
